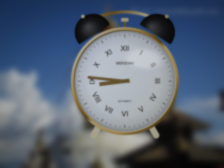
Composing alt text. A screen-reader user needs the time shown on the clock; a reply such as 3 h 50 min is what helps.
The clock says 8 h 46 min
